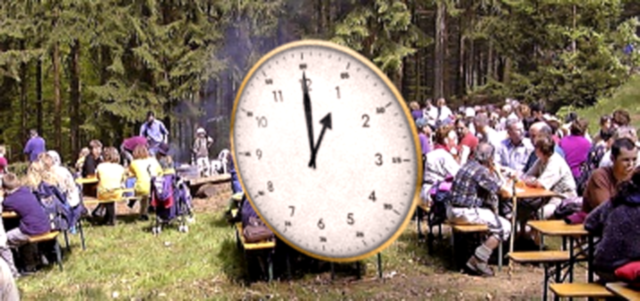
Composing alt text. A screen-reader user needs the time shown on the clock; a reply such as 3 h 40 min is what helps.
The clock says 1 h 00 min
